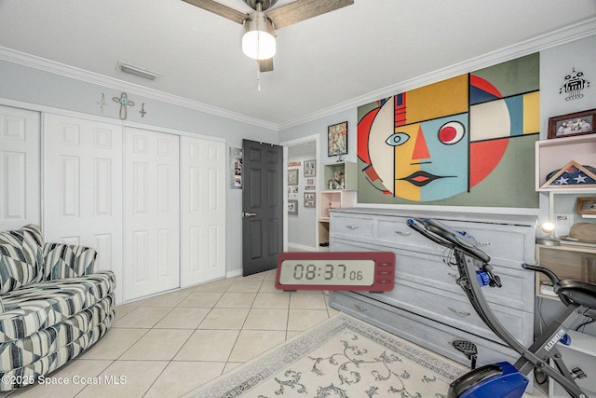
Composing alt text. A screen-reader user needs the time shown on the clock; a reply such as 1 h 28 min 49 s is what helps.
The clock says 8 h 37 min 06 s
